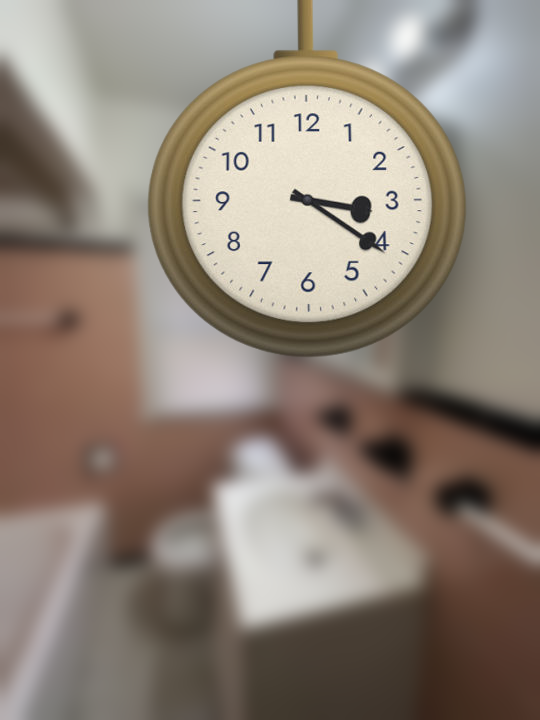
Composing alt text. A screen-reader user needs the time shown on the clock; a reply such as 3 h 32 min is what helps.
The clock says 3 h 21 min
